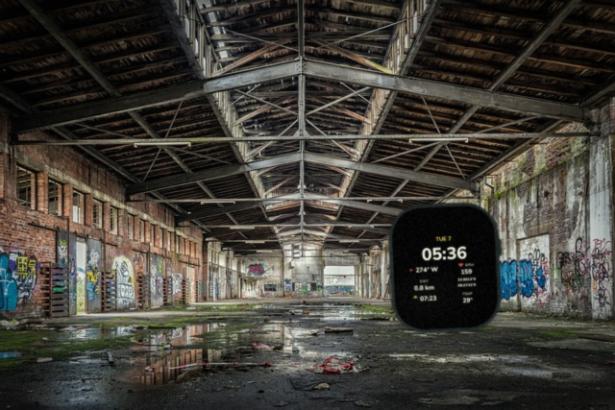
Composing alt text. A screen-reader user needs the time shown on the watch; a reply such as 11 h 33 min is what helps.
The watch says 5 h 36 min
